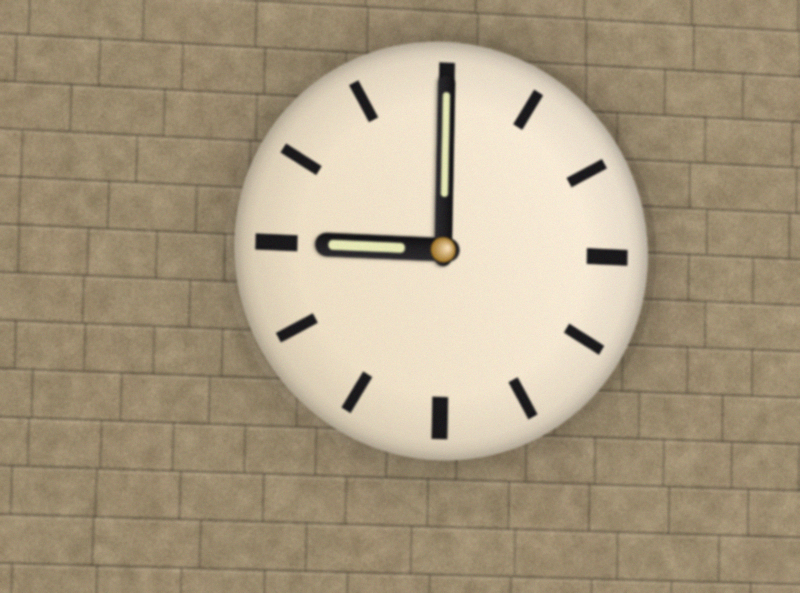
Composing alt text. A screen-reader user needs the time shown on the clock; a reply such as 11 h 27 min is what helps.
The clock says 9 h 00 min
